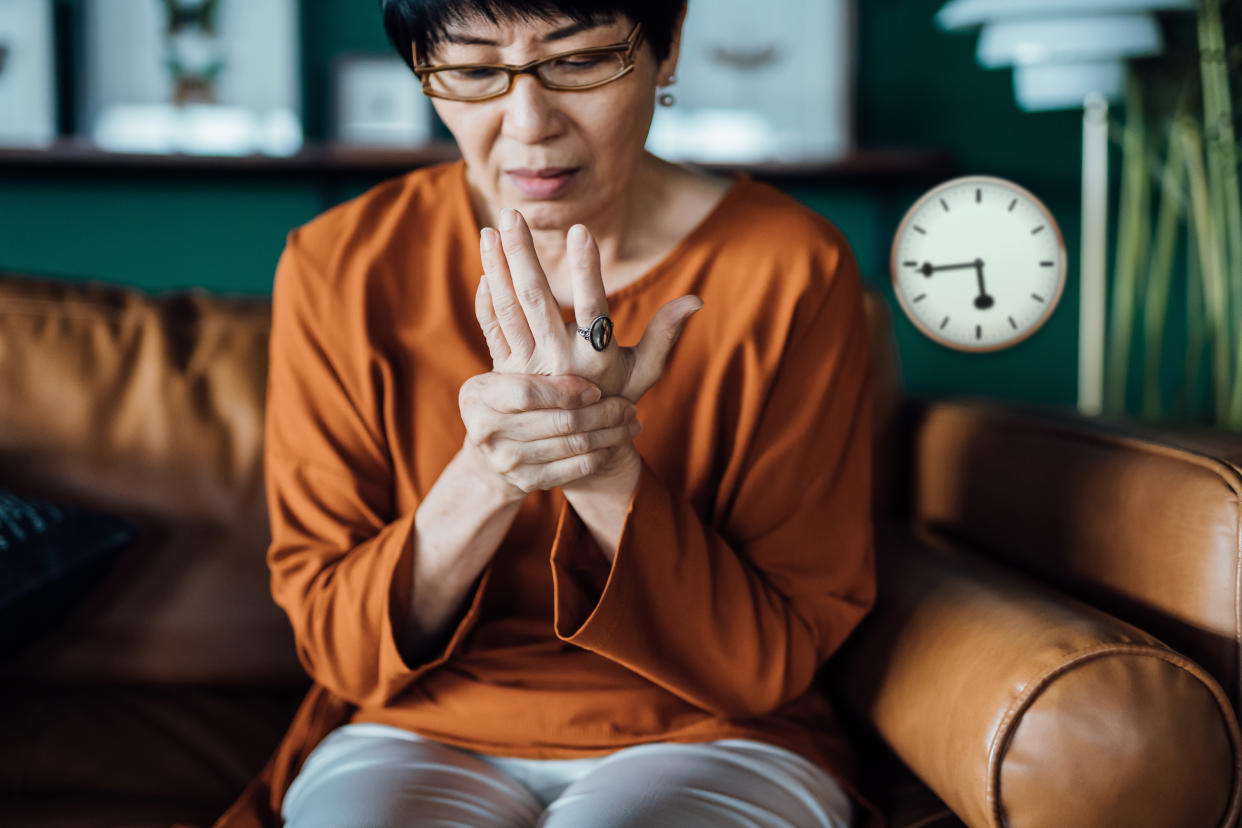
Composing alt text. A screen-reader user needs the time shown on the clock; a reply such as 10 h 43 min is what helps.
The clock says 5 h 44 min
